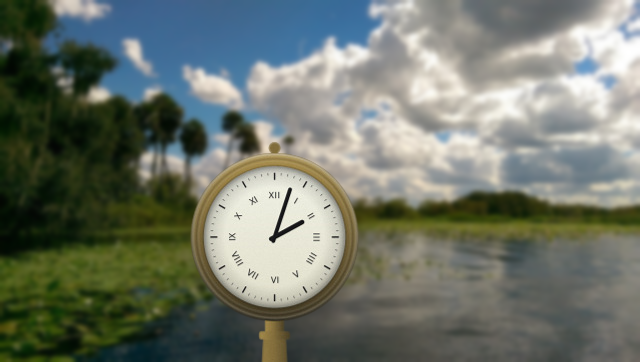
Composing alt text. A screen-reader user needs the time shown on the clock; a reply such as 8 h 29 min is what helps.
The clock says 2 h 03 min
